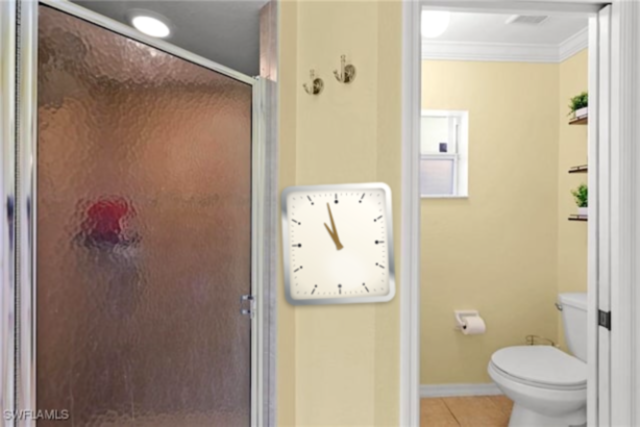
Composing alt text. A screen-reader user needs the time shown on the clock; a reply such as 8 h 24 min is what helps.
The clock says 10 h 58 min
